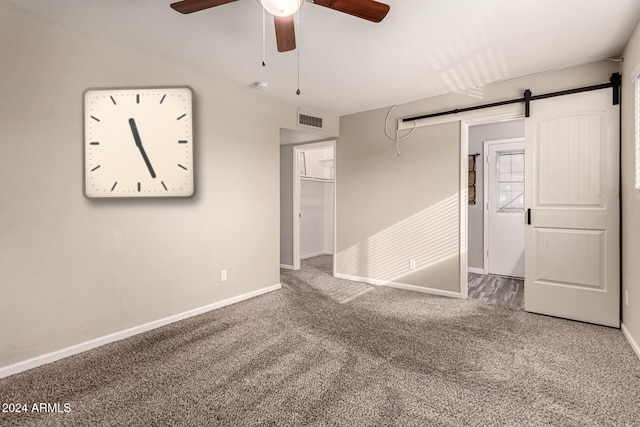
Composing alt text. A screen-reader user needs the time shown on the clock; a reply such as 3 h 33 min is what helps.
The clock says 11 h 26 min
